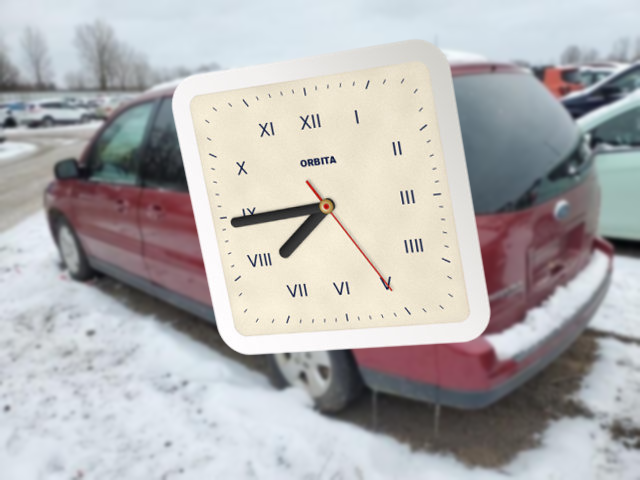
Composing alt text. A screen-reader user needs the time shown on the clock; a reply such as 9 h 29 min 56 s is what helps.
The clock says 7 h 44 min 25 s
